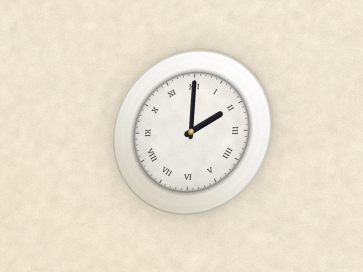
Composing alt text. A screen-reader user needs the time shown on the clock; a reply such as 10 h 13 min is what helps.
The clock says 2 h 00 min
